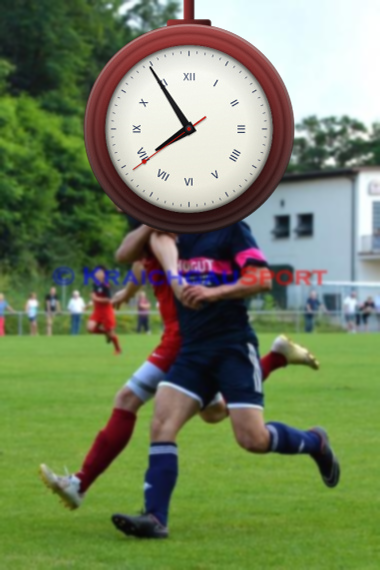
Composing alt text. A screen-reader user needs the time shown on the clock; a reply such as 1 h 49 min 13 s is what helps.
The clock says 7 h 54 min 39 s
